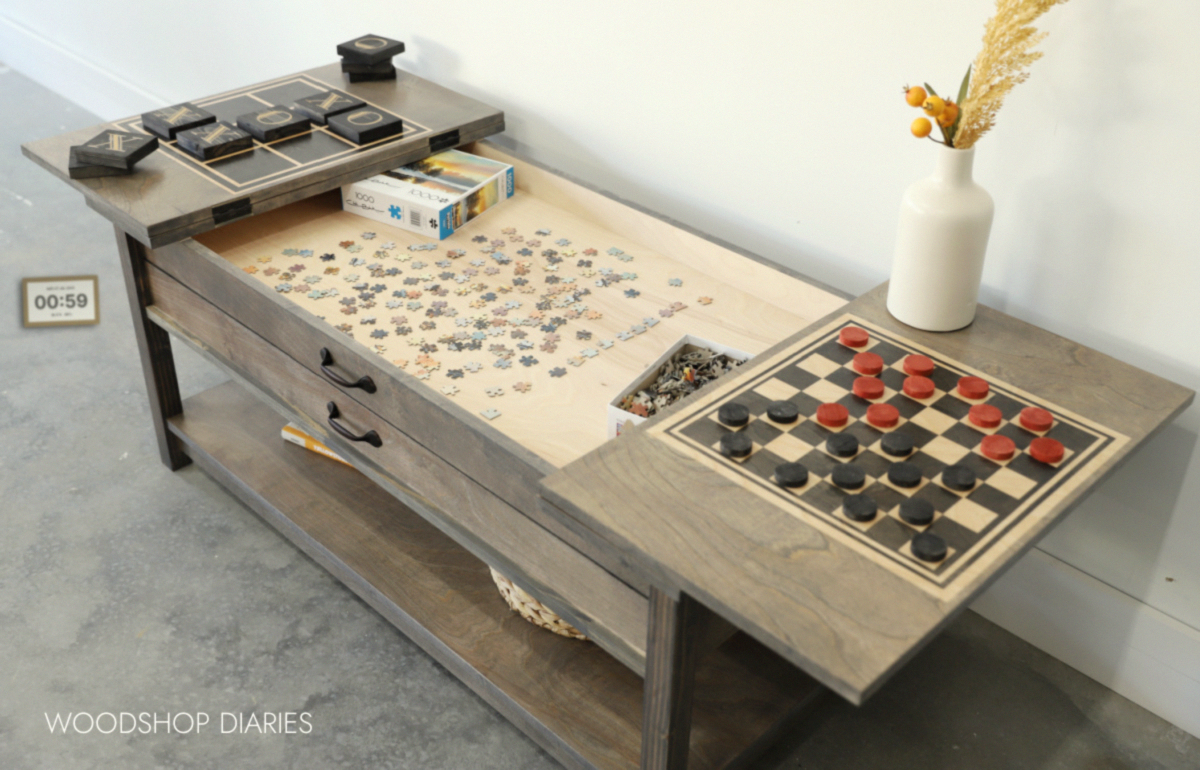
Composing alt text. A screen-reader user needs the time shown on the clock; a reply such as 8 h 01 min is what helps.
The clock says 0 h 59 min
